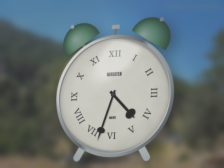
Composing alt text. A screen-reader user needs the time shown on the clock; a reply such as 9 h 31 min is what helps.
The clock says 4 h 33 min
